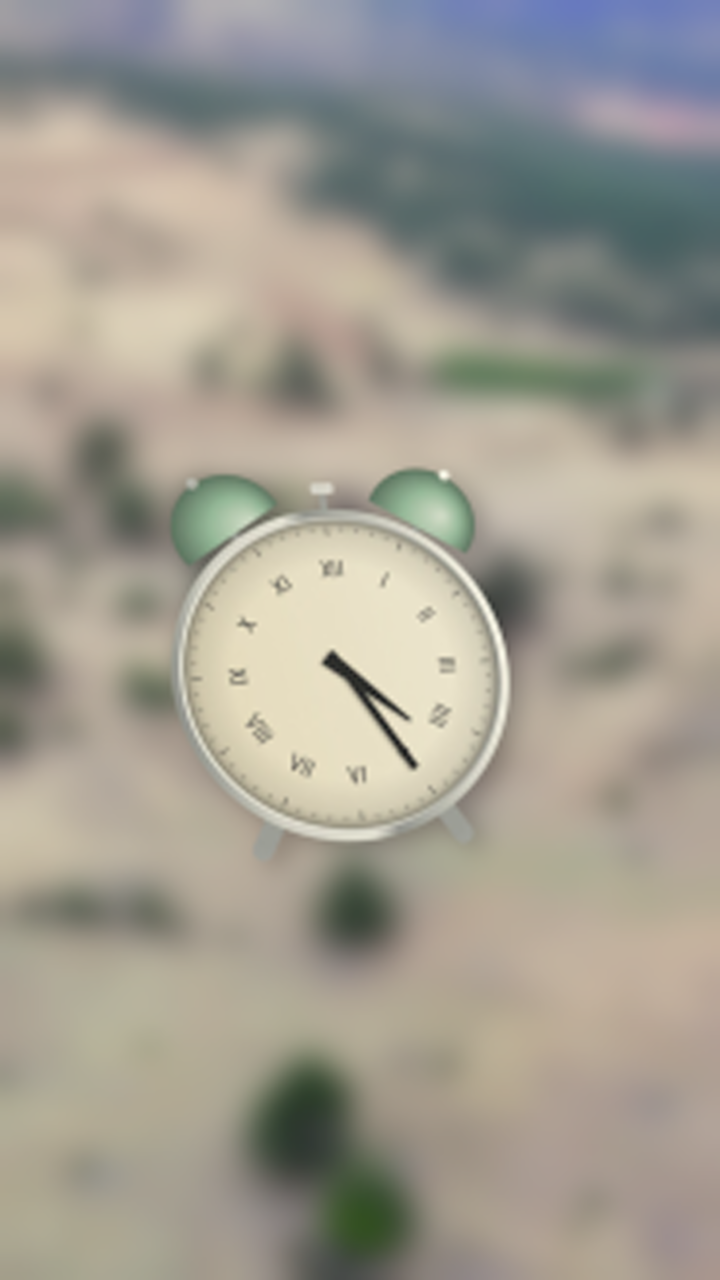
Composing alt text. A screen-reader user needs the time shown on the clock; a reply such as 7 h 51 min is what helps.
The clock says 4 h 25 min
